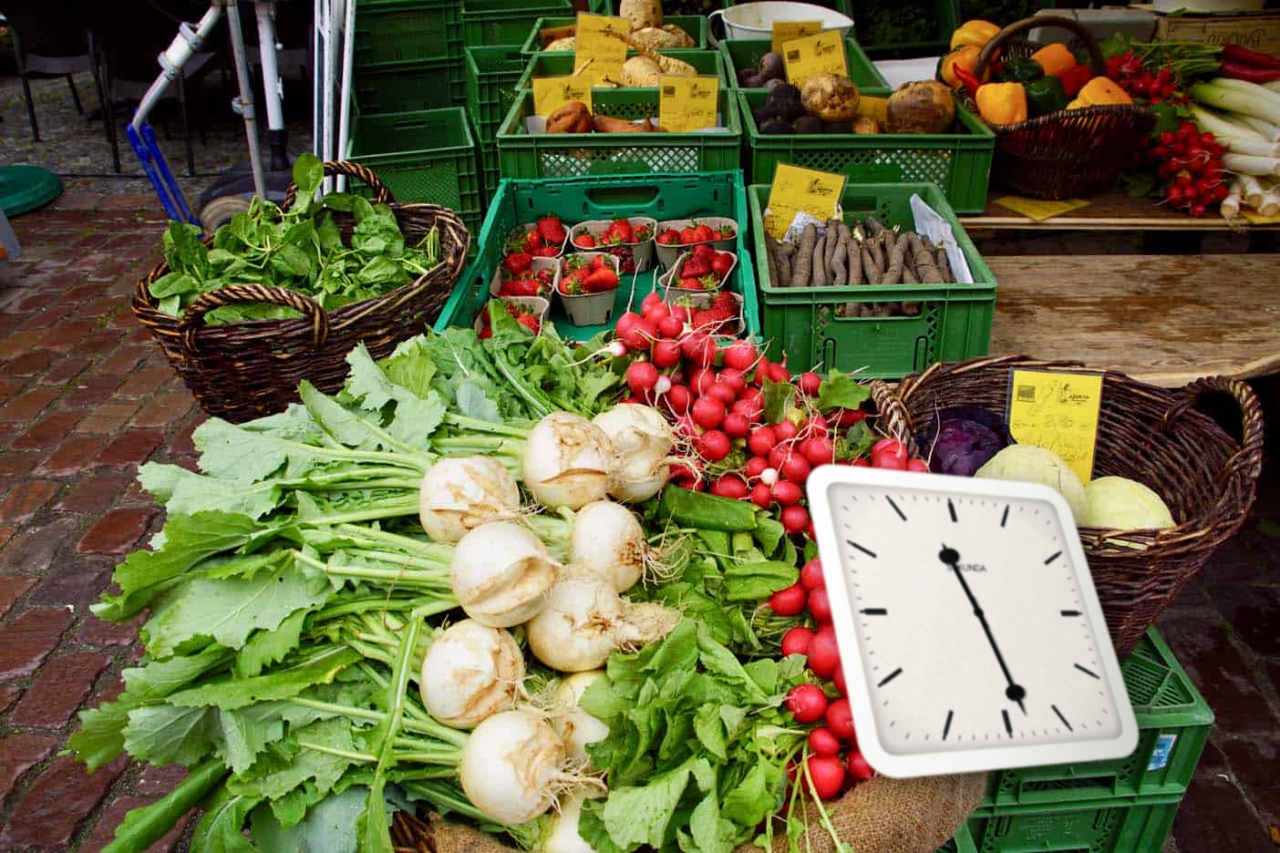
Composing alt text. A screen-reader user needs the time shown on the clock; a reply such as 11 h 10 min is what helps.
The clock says 11 h 28 min
